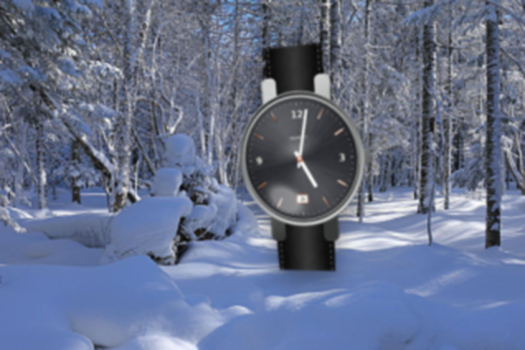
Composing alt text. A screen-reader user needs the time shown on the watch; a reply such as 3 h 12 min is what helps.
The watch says 5 h 02 min
